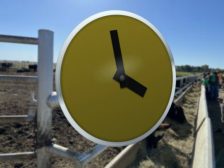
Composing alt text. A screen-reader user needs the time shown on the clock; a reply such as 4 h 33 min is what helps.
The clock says 3 h 58 min
